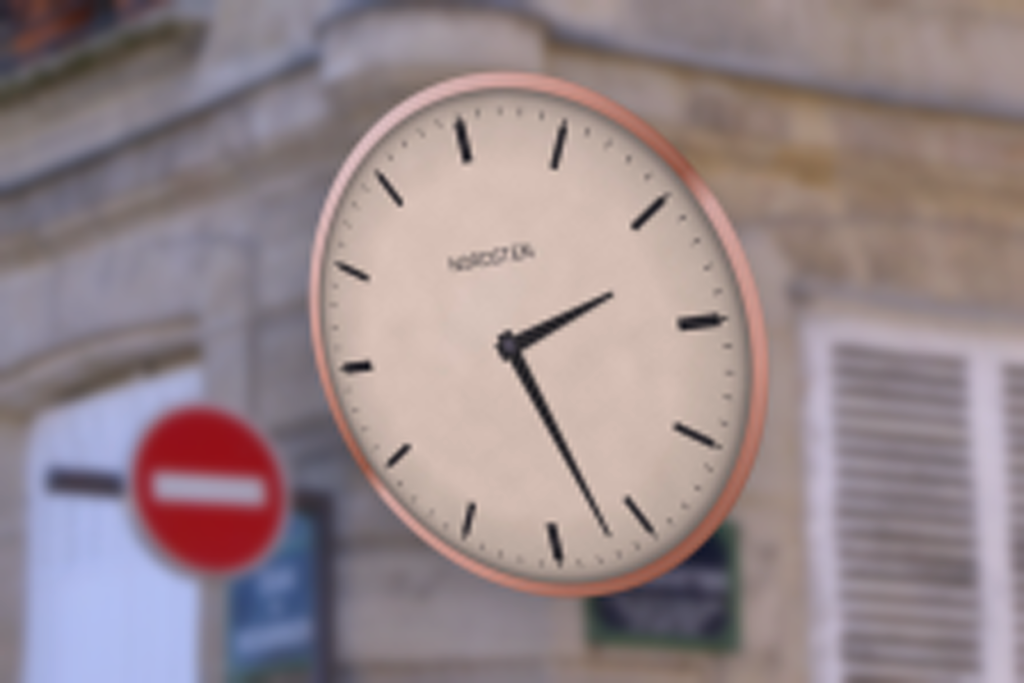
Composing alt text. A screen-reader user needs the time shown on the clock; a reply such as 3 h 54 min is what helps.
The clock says 2 h 27 min
